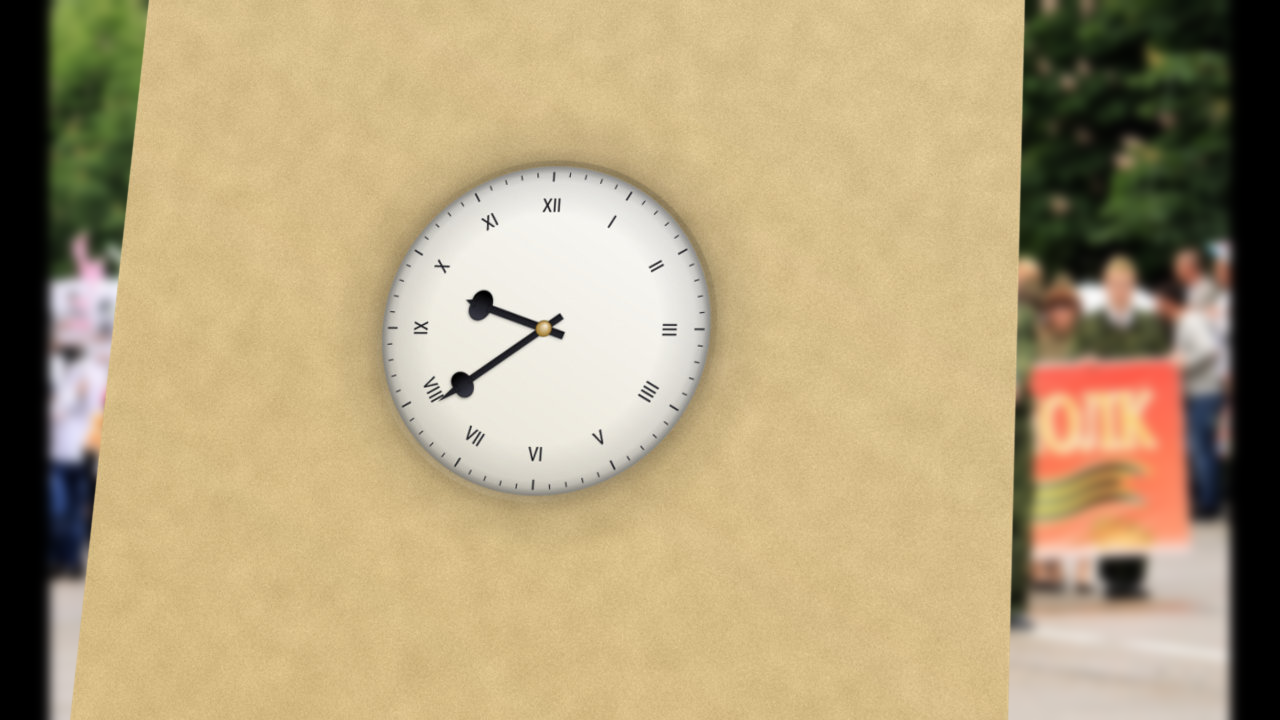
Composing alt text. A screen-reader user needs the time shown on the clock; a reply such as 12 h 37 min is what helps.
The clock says 9 h 39 min
